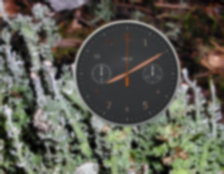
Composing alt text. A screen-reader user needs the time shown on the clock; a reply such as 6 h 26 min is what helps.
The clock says 8 h 10 min
